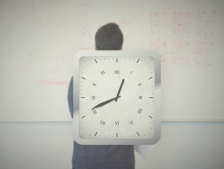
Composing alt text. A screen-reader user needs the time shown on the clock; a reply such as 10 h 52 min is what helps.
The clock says 12 h 41 min
